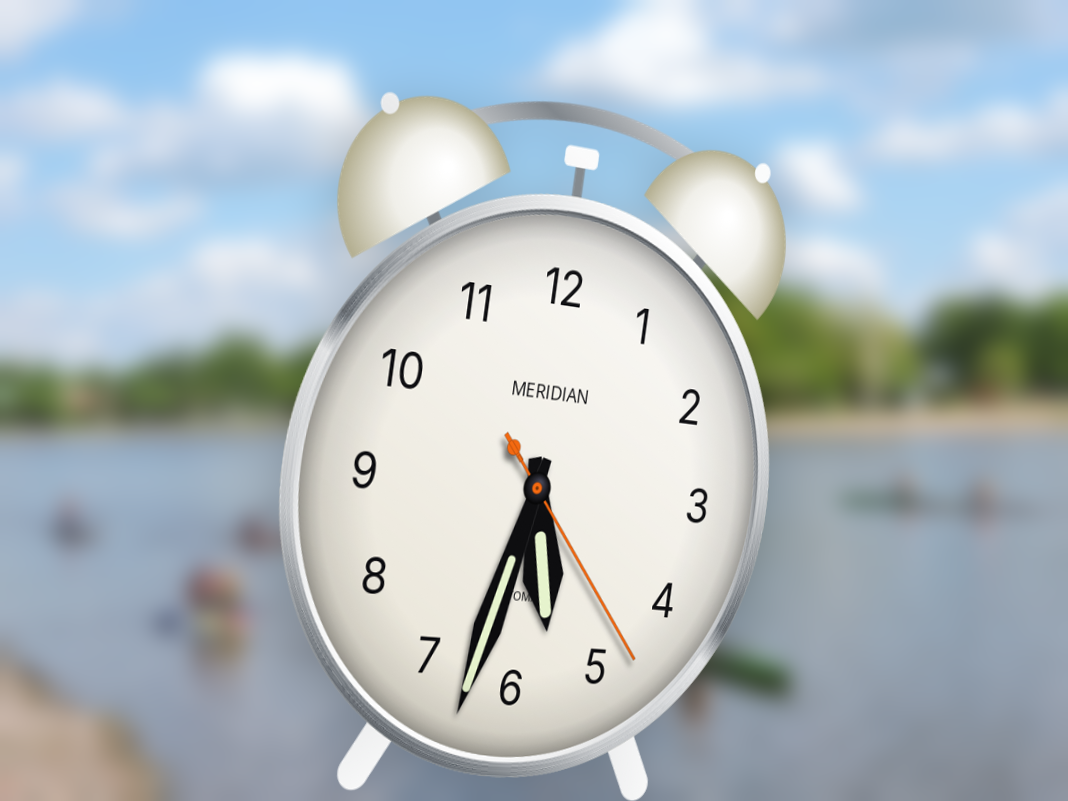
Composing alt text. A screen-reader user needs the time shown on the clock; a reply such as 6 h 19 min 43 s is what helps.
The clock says 5 h 32 min 23 s
